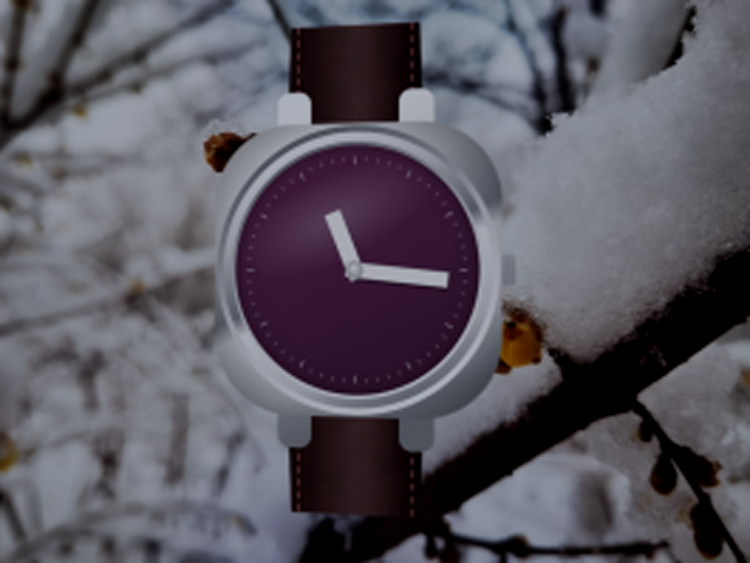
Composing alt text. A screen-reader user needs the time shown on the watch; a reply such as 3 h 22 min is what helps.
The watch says 11 h 16 min
